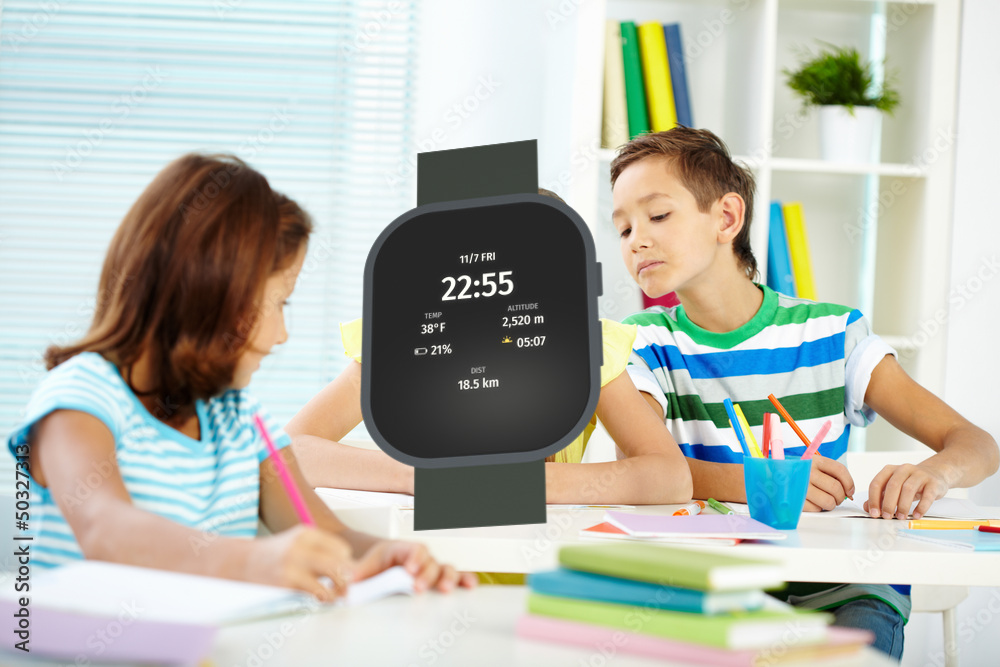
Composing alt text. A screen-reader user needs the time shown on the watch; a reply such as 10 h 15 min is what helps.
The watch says 22 h 55 min
